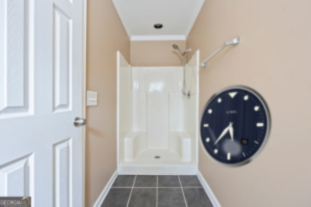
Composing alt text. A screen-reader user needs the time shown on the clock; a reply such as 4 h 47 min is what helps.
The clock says 5 h 37 min
